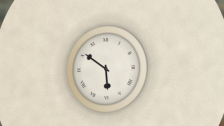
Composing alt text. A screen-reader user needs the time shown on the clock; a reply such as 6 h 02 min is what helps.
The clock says 5 h 51 min
